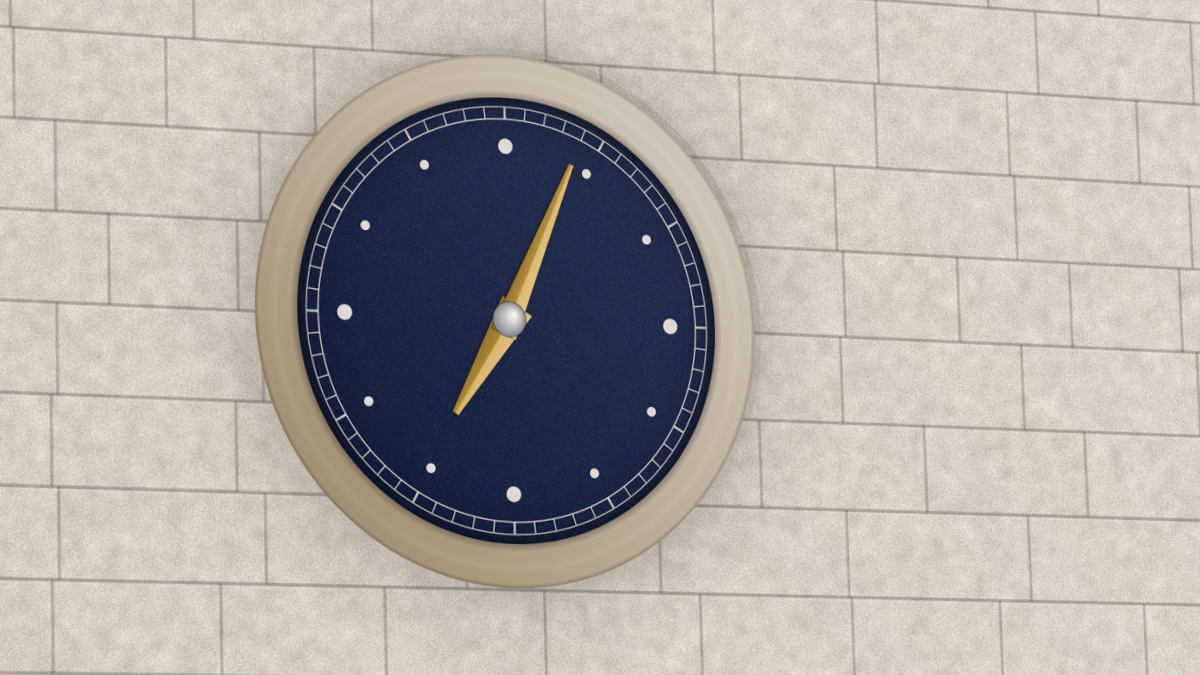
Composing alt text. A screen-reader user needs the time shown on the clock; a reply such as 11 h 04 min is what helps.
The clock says 7 h 04 min
